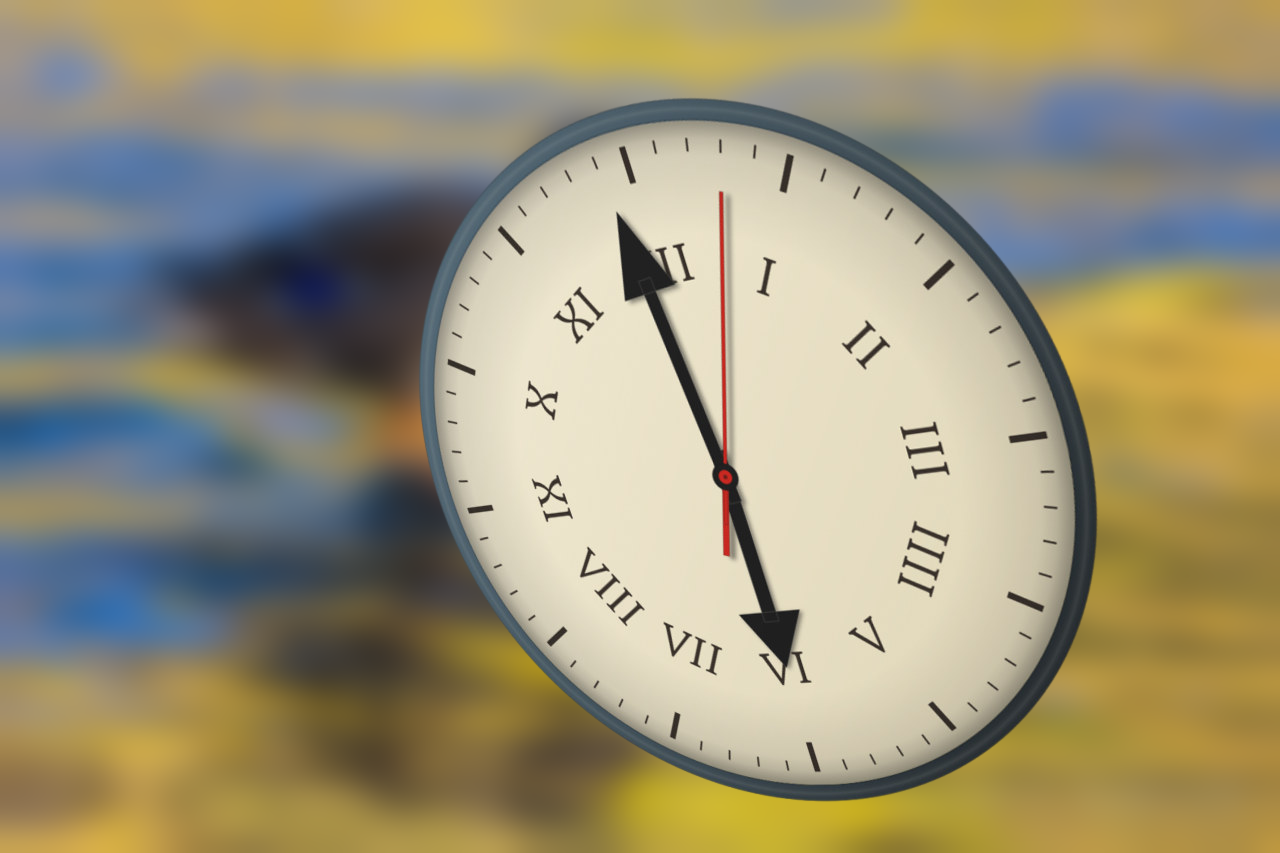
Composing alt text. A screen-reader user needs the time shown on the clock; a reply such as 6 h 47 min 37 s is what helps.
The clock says 5 h 59 min 03 s
